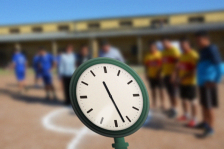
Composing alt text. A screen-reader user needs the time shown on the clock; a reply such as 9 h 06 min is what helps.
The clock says 11 h 27 min
